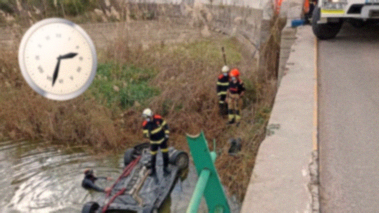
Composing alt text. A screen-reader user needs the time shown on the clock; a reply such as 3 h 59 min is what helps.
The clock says 2 h 33 min
